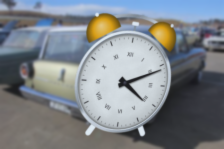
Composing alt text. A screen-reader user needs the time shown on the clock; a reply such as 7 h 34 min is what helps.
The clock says 4 h 11 min
